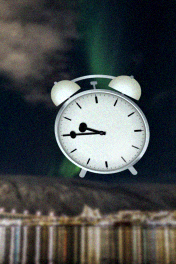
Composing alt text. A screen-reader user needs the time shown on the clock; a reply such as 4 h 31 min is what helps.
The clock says 9 h 45 min
